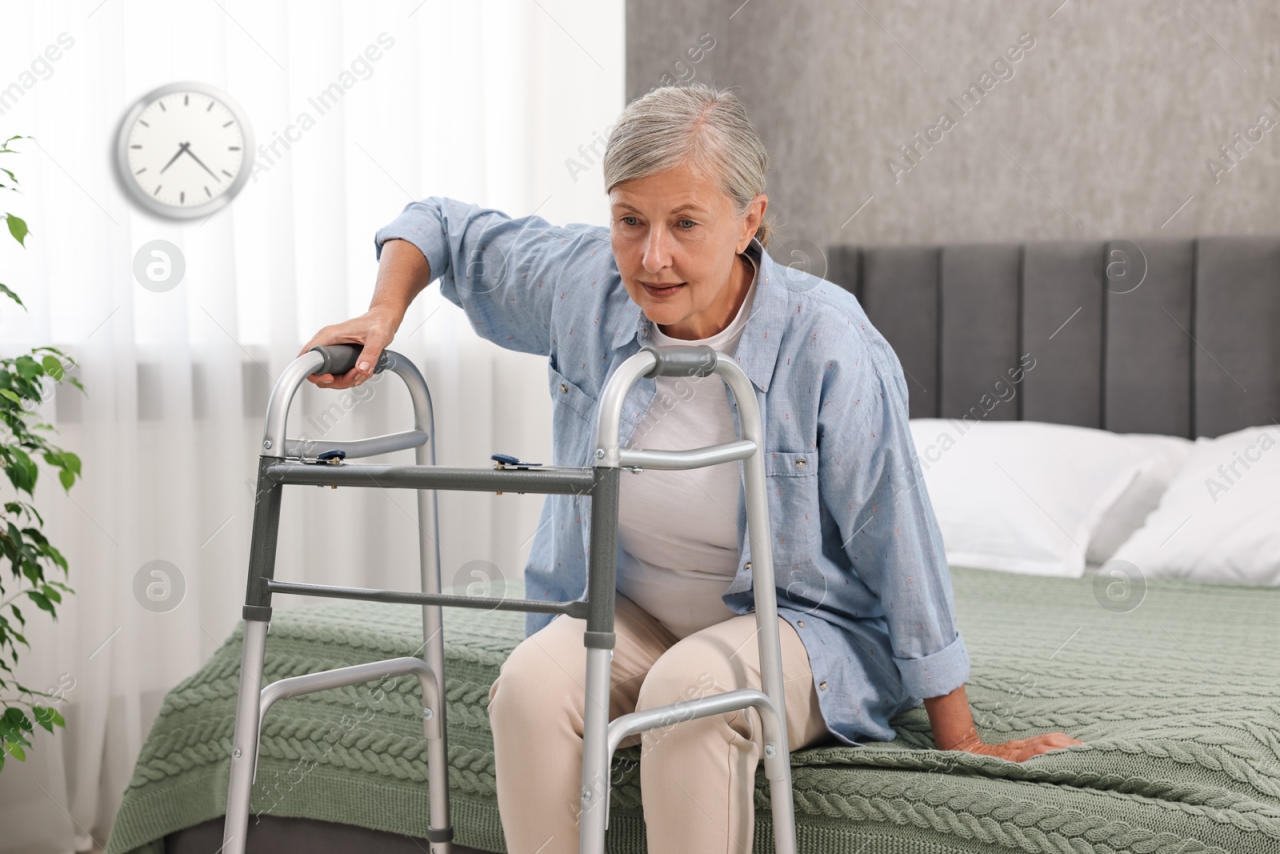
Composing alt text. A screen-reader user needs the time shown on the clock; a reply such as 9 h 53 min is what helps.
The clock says 7 h 22 min
